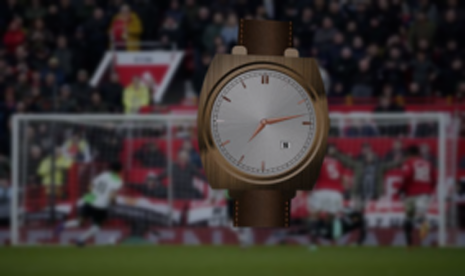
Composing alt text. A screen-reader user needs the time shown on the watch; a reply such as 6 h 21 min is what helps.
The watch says 7 h 13 min
